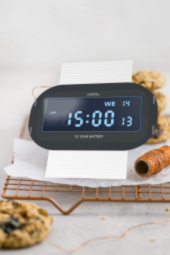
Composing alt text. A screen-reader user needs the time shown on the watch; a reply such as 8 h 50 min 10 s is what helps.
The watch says 15 h 00 min 13 s
